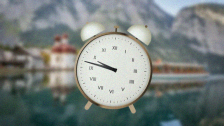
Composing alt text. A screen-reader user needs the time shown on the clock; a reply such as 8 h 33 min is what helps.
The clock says 9 h 47 min
